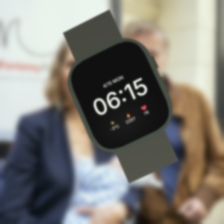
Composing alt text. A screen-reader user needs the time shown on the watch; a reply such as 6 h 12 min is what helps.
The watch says 6 h 15 min
